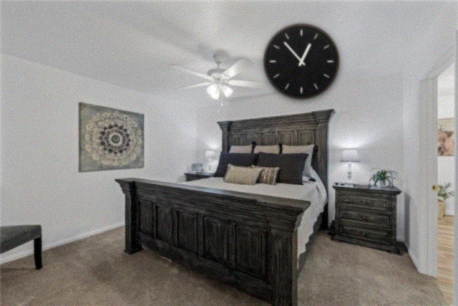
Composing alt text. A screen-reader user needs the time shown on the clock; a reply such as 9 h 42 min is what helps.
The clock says 12 h 53 min
